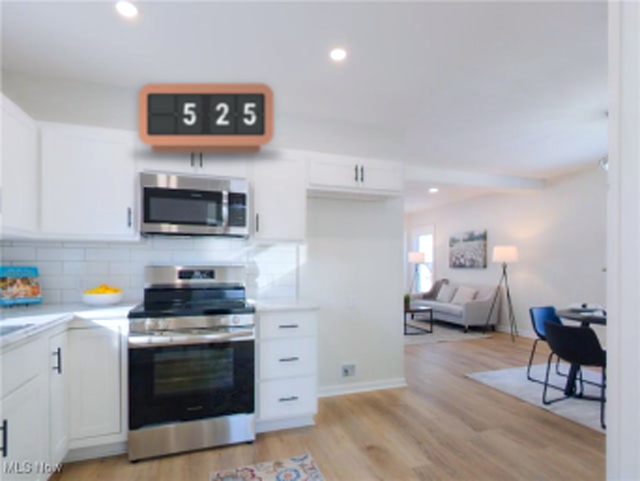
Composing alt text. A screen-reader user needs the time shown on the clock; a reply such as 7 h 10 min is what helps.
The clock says 5 h 25 min
